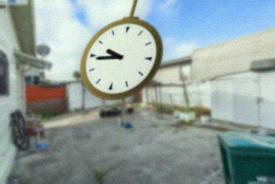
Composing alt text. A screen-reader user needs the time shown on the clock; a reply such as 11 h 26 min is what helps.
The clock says 9 h 44 min
